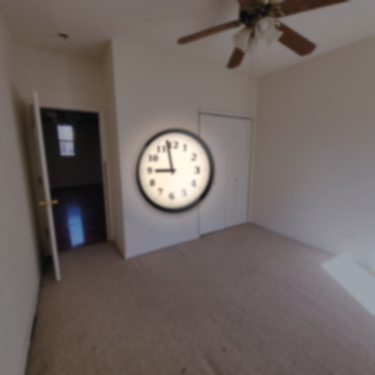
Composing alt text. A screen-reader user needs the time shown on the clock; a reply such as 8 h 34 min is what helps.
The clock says 8 h 58 min
